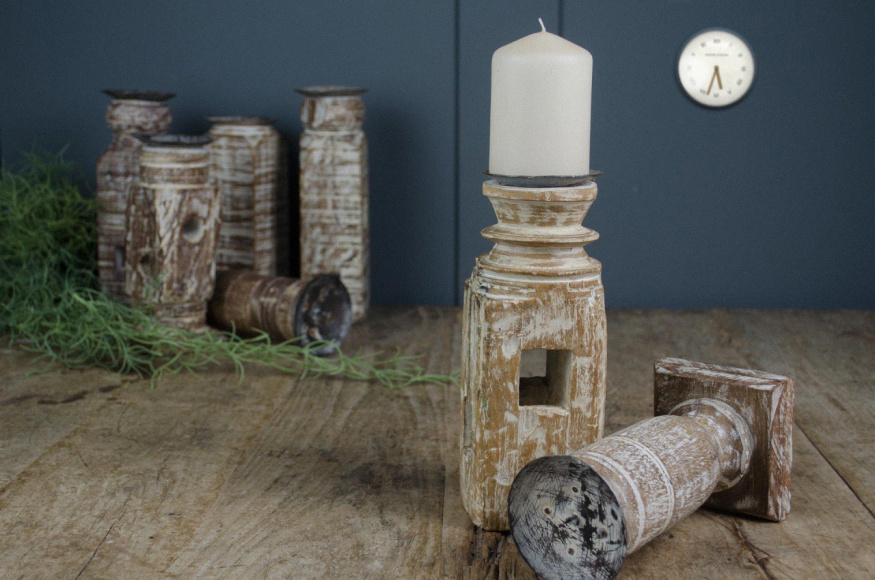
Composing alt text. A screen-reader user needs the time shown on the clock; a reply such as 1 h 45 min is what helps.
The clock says 5 h 33 min
